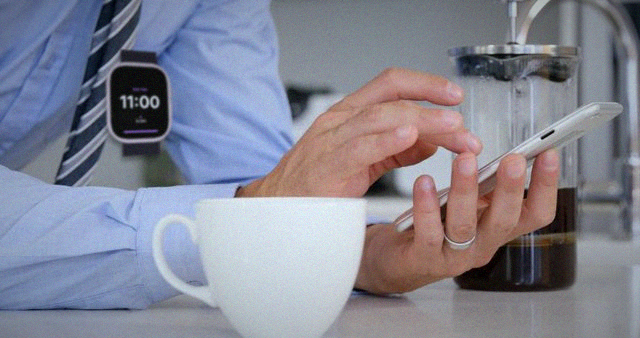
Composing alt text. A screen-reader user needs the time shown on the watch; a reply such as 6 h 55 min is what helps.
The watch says 11 h 00 min
